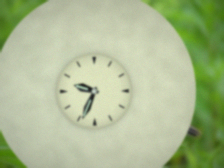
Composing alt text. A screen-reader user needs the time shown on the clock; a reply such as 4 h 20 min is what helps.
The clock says 9 h 34 min
